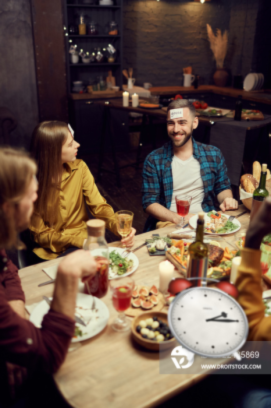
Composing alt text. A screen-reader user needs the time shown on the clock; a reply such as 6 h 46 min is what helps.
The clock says 2 h 15 min
